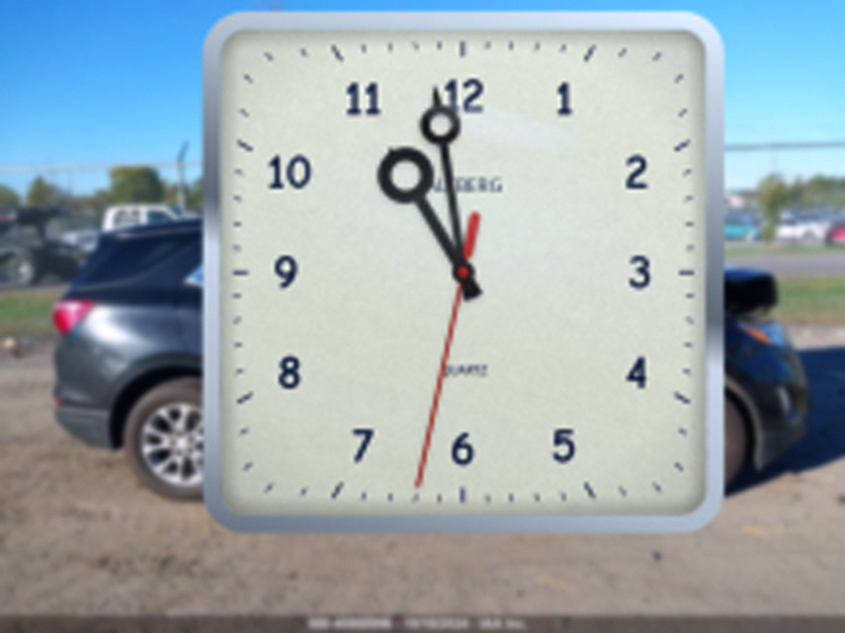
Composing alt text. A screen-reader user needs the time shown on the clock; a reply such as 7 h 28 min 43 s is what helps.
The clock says 10 h 58 min 32 s
